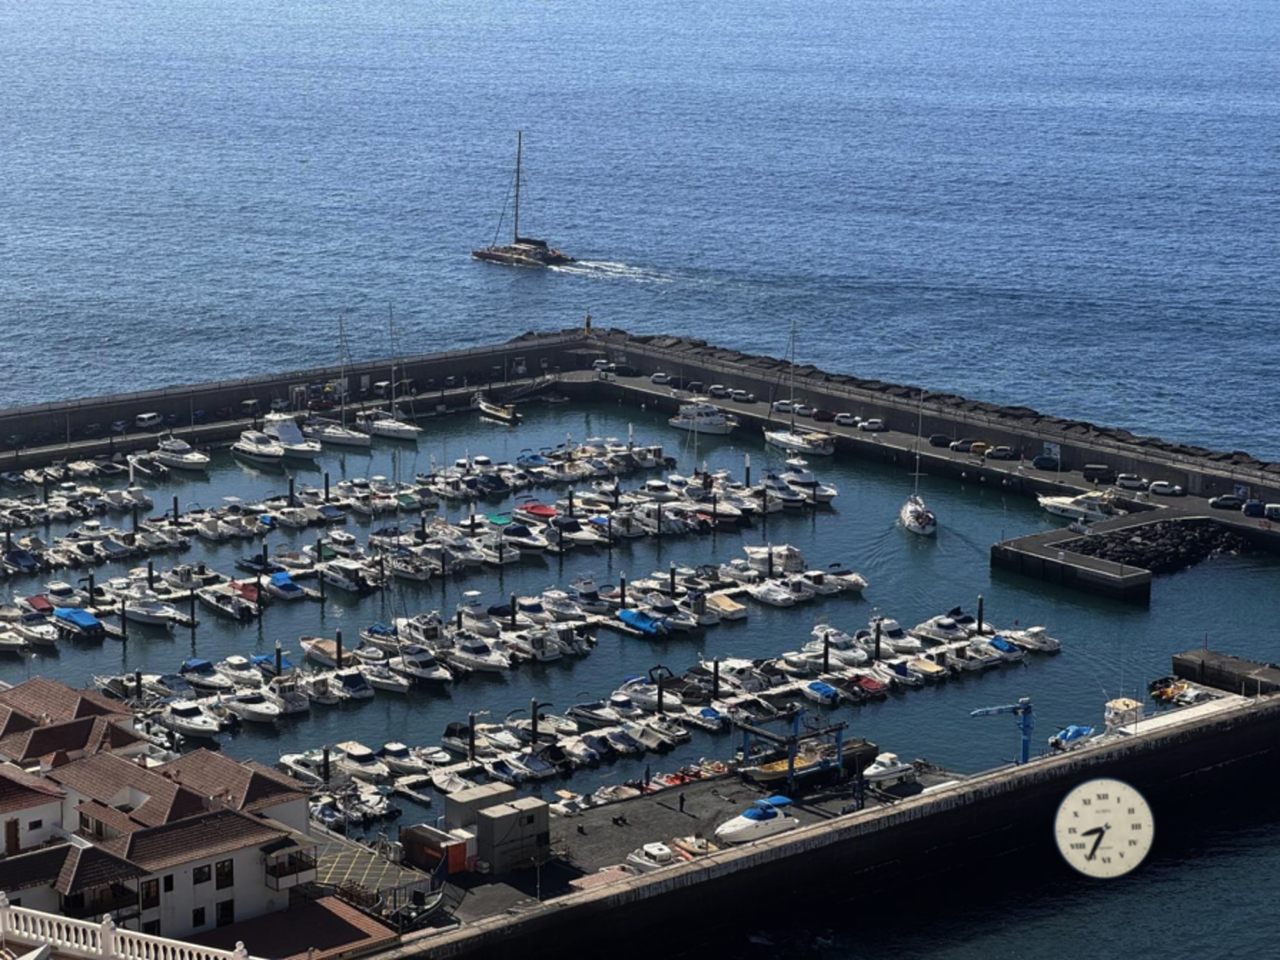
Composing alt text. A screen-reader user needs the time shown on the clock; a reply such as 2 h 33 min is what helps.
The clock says 8 h 35 min
